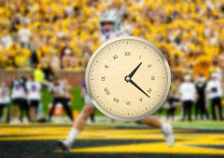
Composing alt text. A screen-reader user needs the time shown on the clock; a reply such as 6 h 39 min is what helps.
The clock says 1 h 22 min
